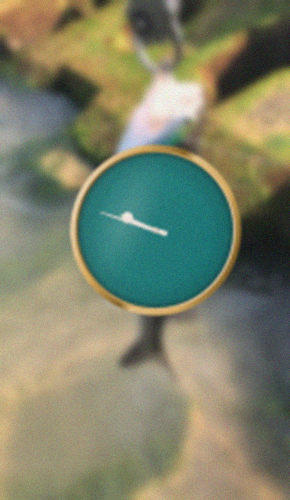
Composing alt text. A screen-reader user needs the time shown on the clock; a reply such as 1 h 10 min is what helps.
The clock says 9 h 48 min
